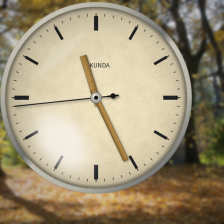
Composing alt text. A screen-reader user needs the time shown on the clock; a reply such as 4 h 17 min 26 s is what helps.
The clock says 11 h 25 min 44 s
